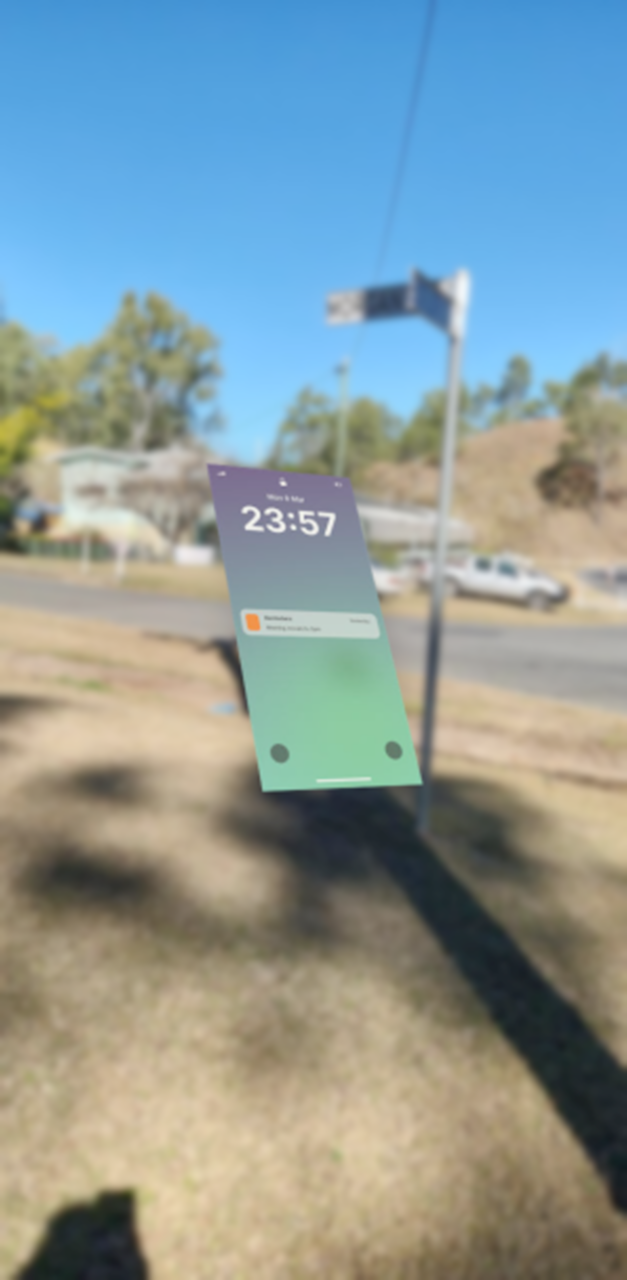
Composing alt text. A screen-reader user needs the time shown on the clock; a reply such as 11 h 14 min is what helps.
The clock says 23 h 57 min
